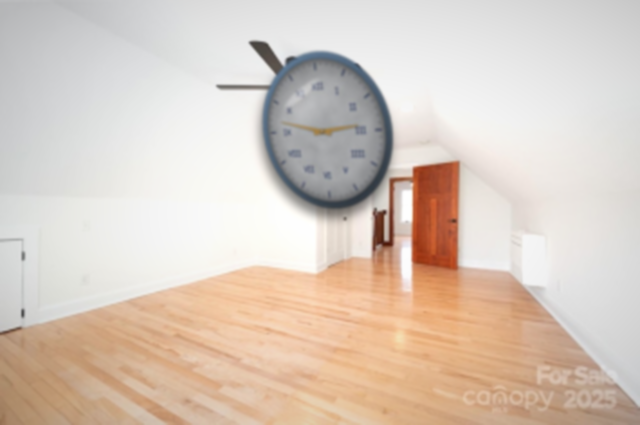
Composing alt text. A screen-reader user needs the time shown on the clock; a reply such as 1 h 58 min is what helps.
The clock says 2 h 47 min
